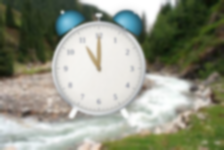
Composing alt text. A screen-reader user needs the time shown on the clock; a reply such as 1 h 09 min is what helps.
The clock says 11 h 00 min
